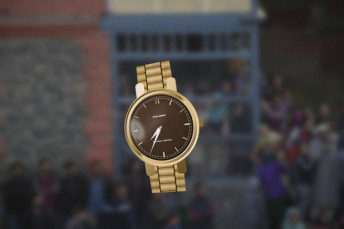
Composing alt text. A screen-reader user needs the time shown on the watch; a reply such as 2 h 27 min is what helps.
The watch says 7 h 35 min
